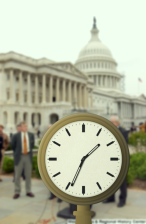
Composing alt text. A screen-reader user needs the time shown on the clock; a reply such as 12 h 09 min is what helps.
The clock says 1 h 34 min
